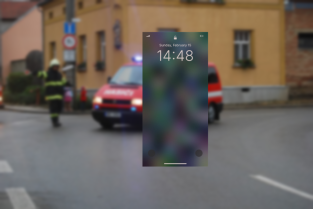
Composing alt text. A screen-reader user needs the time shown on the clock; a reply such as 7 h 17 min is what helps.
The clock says 14 h 48 min
